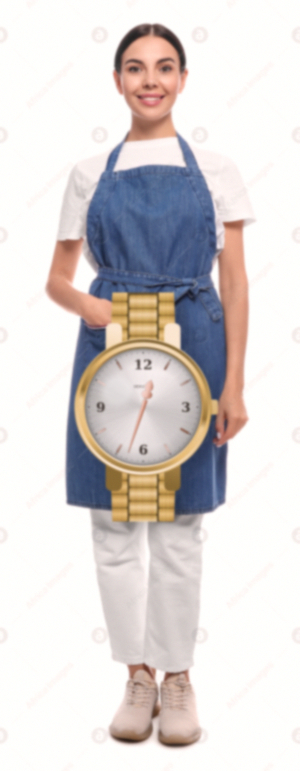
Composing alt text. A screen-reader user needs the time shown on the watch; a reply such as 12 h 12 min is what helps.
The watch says 12 h 33 min
